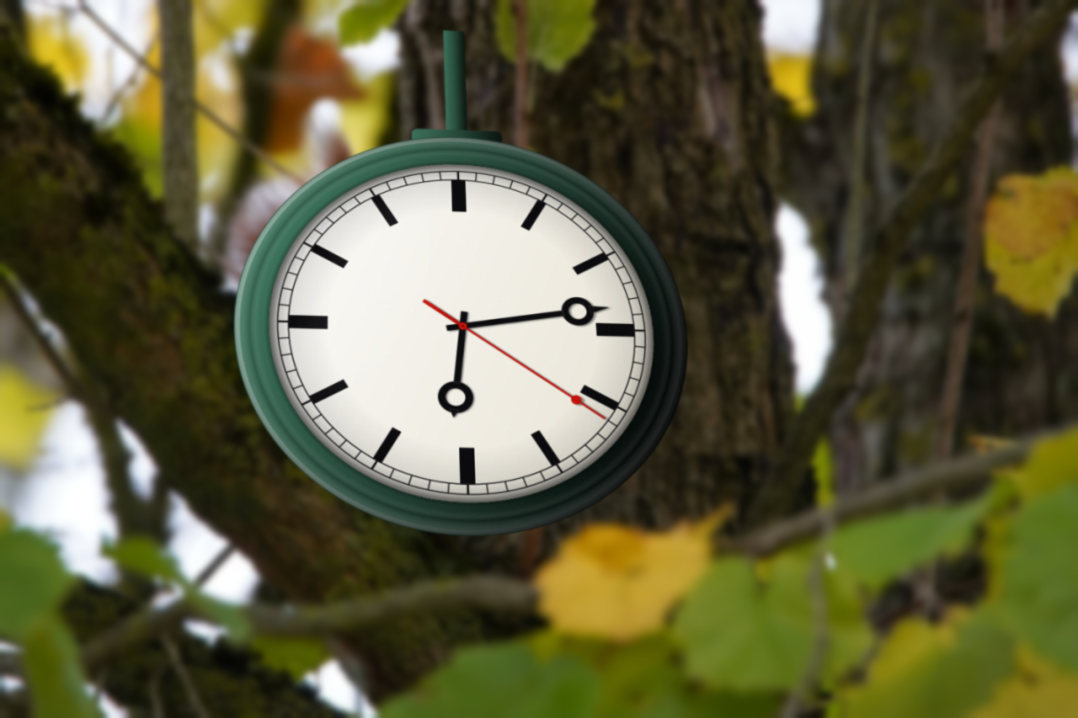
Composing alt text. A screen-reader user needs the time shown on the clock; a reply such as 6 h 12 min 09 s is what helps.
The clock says 6 h 13 min 21 s
